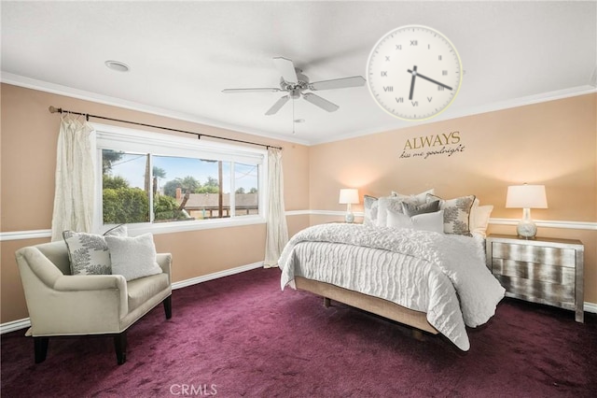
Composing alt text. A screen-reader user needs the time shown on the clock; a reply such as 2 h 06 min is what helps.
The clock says 6 h 19 min
